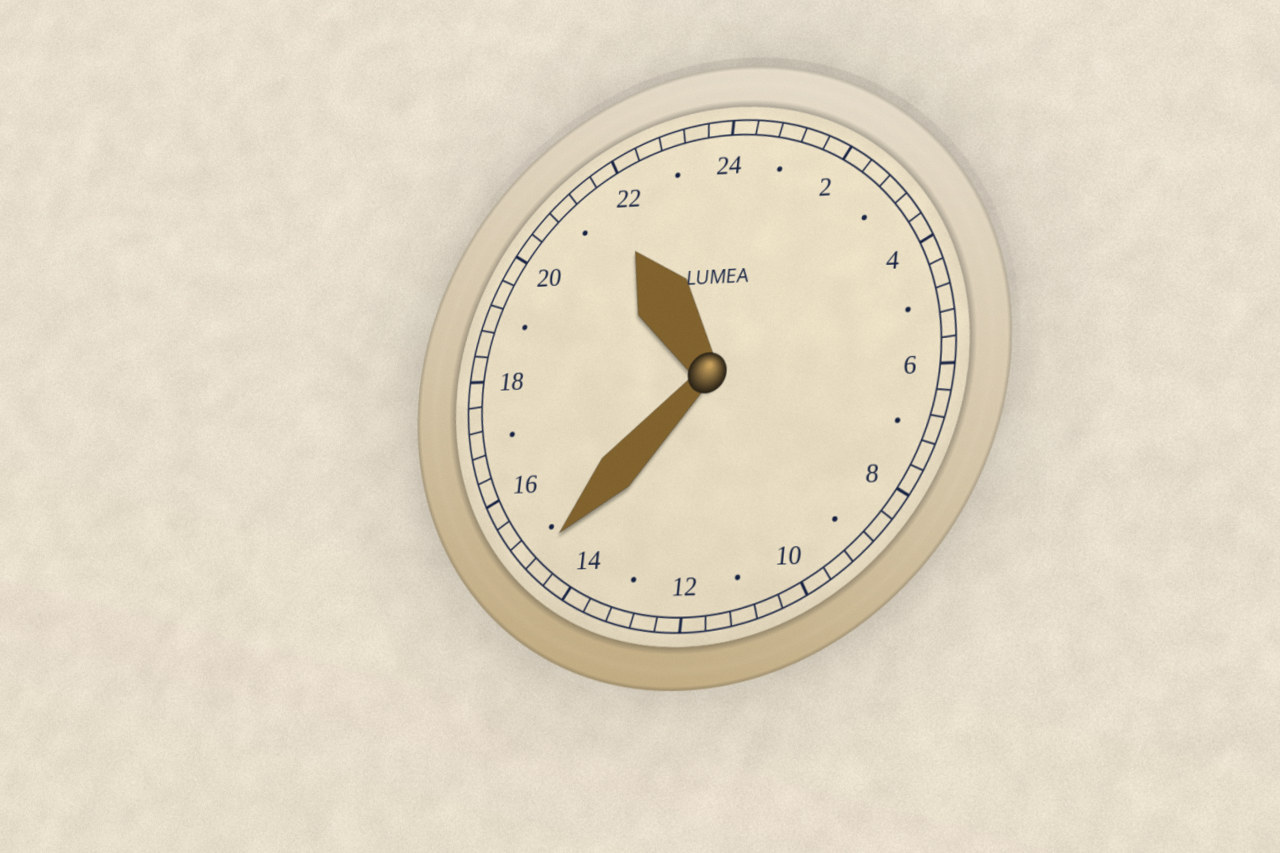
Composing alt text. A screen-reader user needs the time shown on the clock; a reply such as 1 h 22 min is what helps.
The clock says 21 h 37 min
